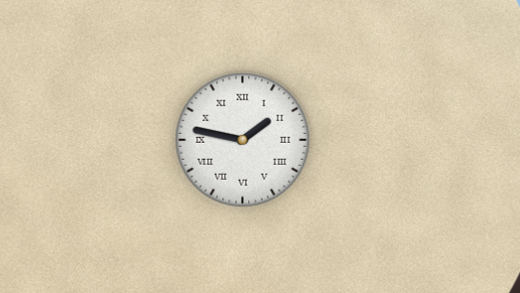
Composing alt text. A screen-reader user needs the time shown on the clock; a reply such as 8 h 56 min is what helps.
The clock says 1 h 47 min
